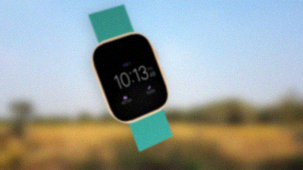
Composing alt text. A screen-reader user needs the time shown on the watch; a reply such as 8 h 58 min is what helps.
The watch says 10 h 13 min
